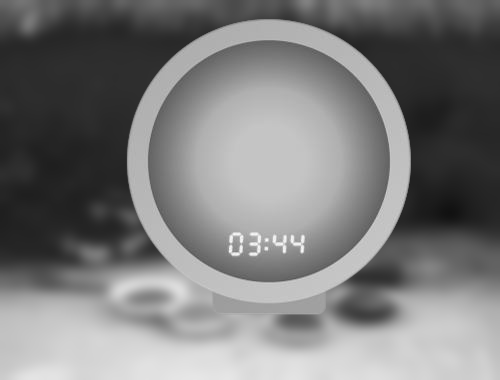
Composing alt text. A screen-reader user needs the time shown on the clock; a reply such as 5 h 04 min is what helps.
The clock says 3 h 44 min
